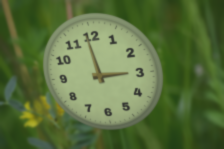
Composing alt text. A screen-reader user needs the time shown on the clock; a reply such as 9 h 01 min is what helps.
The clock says 2 h 59 min
